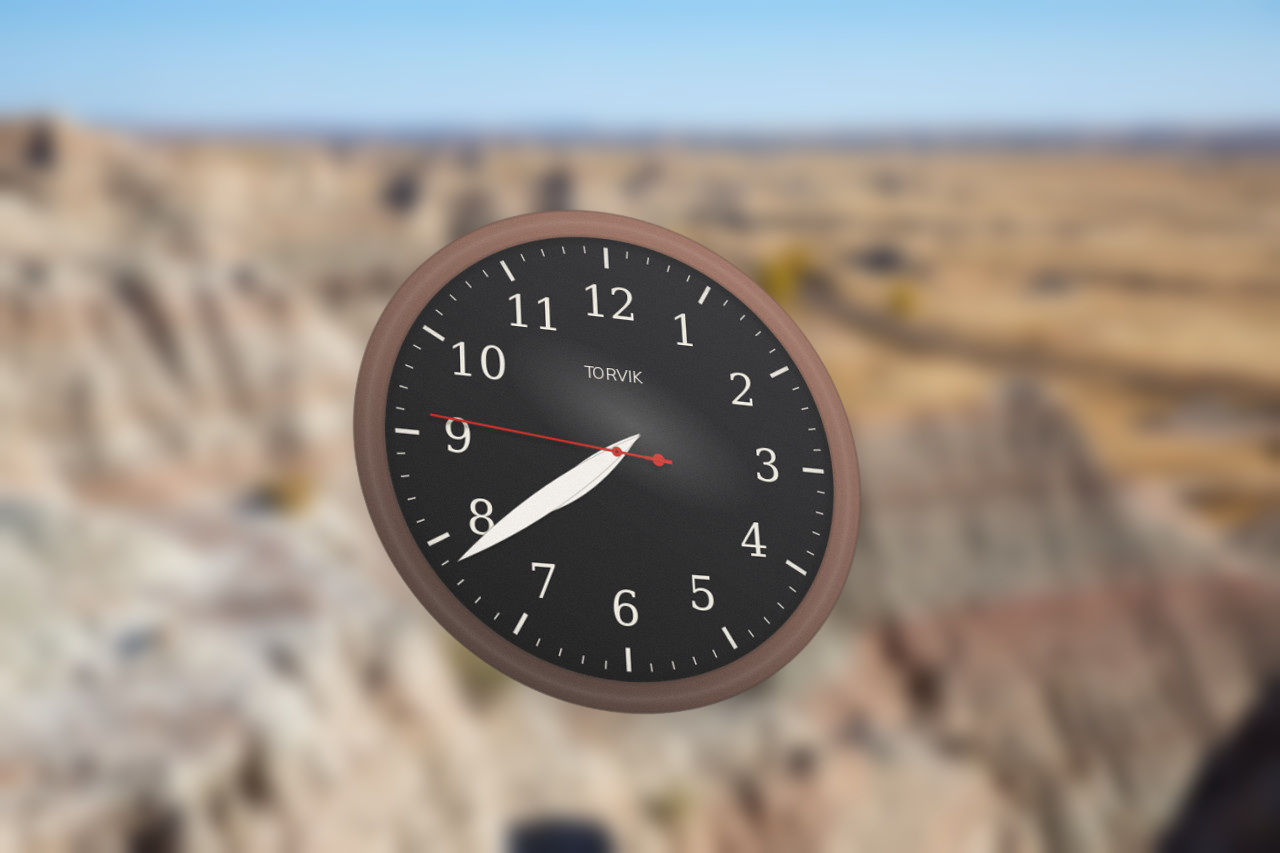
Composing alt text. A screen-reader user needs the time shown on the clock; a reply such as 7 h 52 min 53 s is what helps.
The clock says 7 h 38 min 46 s
